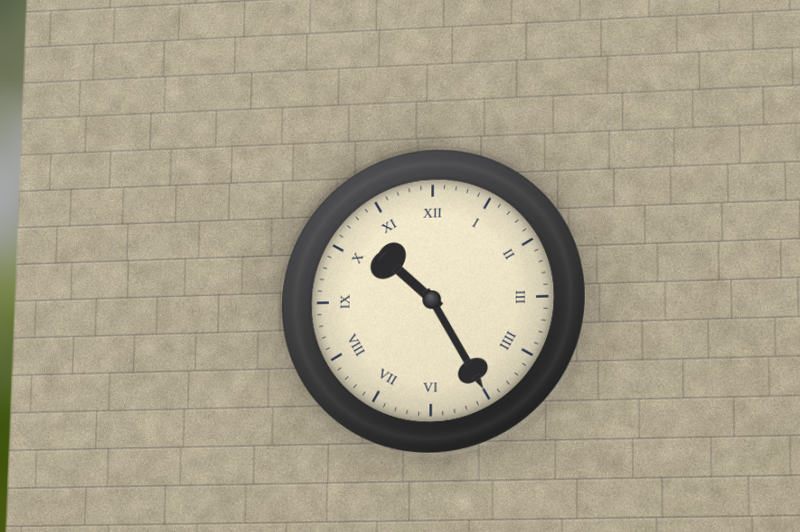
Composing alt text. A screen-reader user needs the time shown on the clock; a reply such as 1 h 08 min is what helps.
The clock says 10 h 25 min
